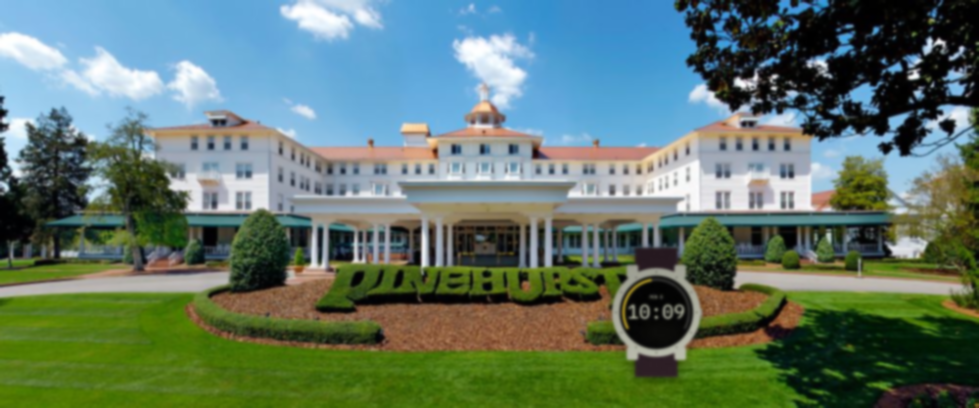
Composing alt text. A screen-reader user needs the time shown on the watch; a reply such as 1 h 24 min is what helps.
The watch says 10 h 09 min
